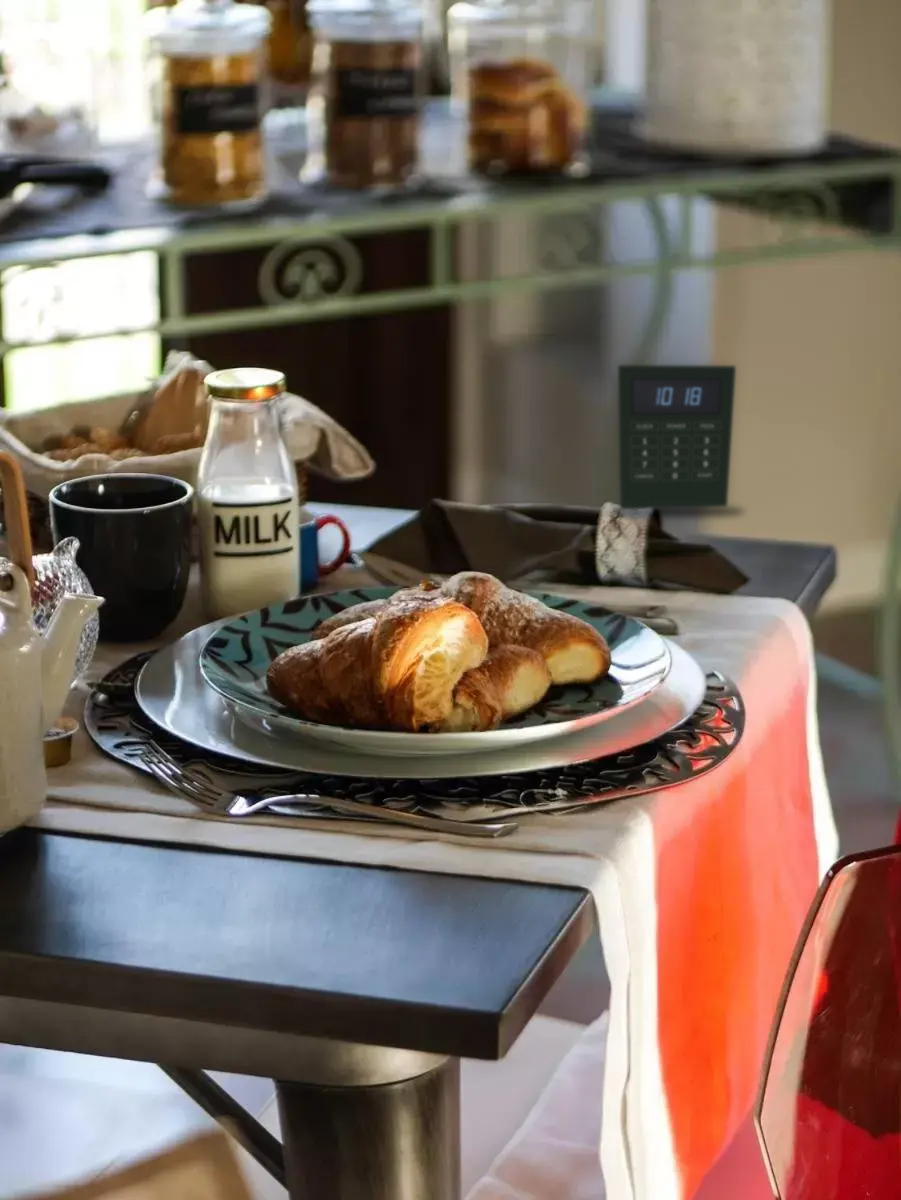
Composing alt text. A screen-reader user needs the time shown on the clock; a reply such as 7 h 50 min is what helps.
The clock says 10 h 18 min
